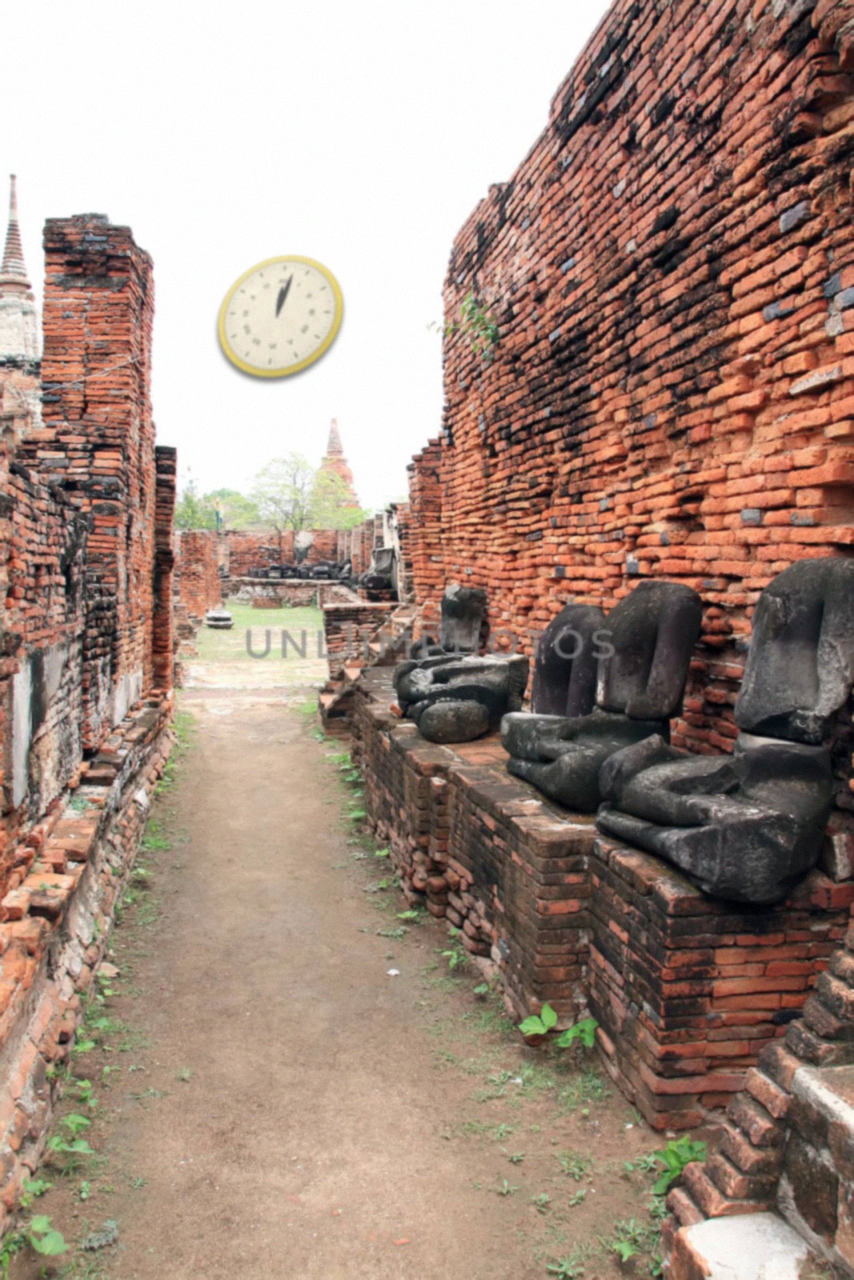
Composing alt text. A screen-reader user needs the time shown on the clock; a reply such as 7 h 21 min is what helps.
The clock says 12 h 02 min
